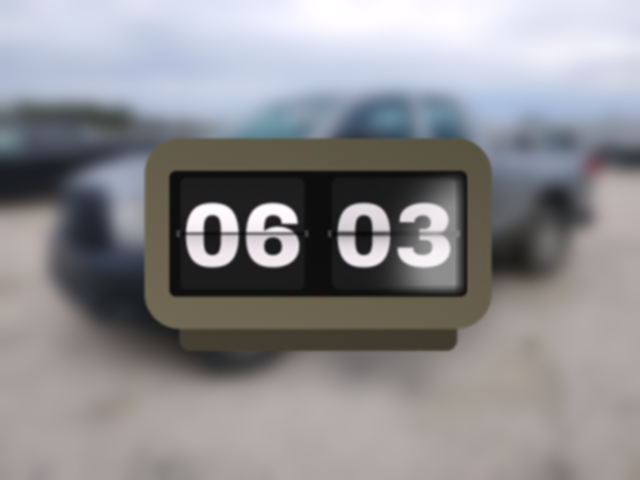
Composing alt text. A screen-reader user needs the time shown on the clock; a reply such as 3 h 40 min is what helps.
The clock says 6 h 03 min
